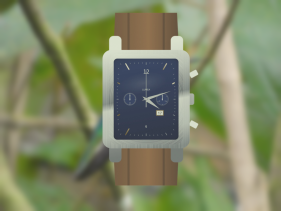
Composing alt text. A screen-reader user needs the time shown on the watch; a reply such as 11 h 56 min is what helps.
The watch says 4 h 12 min
